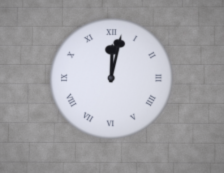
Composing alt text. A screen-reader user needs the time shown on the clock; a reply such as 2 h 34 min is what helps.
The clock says 12 h 02 min
